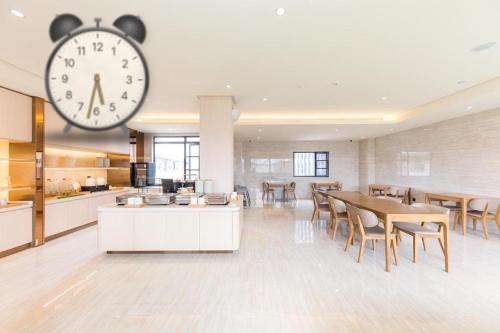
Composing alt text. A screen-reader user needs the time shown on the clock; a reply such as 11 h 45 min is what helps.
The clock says 5 h 32 min
